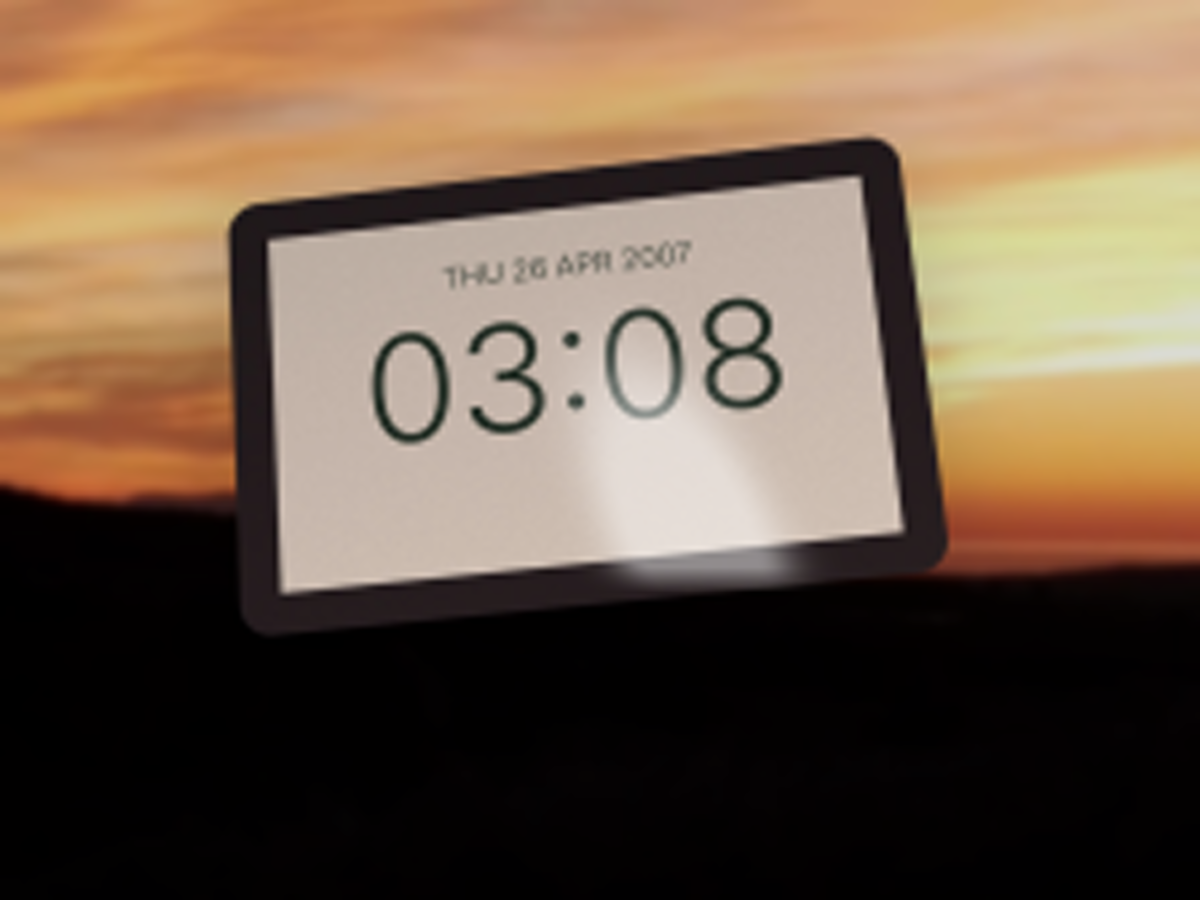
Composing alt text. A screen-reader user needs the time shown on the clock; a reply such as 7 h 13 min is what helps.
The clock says 3 h 08 min
